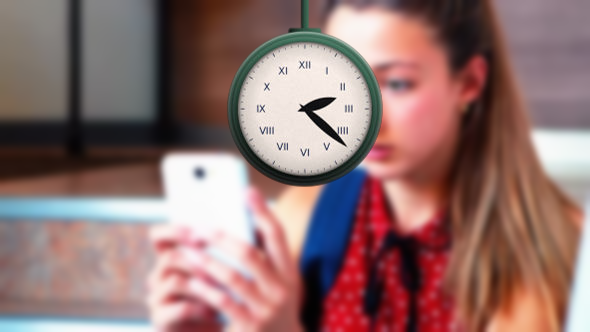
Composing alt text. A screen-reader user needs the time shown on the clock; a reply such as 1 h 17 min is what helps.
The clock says 2 h 22 min
